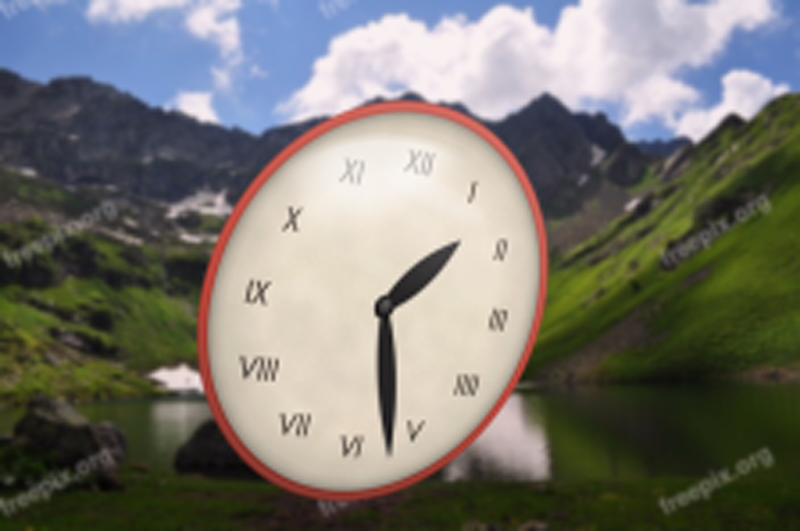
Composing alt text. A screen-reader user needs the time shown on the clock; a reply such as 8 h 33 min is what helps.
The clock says 1 h 27 min
